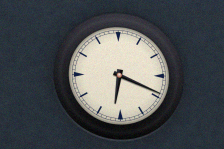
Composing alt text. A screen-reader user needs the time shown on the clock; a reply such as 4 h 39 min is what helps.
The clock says 6 h 19 min
